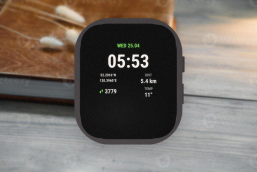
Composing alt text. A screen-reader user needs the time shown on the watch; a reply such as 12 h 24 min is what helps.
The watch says 5 h 53 min
